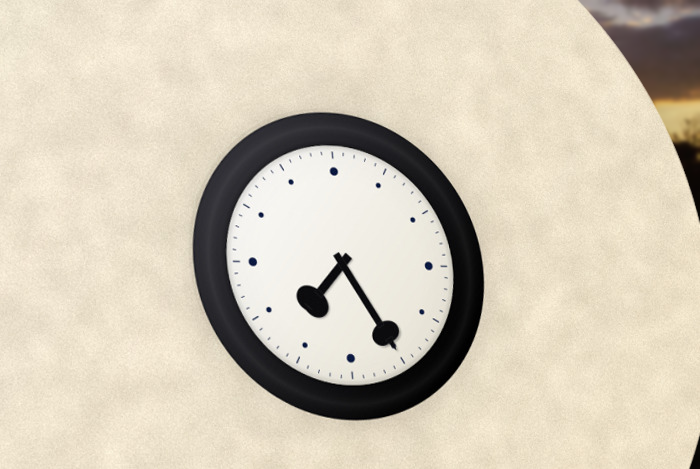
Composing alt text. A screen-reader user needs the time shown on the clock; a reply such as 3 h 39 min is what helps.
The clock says 7 h 25 min
